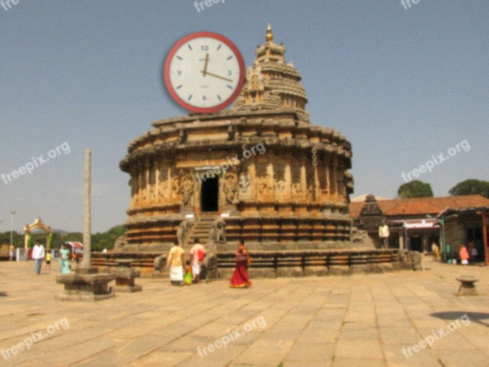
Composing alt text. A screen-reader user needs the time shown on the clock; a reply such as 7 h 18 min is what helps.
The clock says 12 h 18 min
